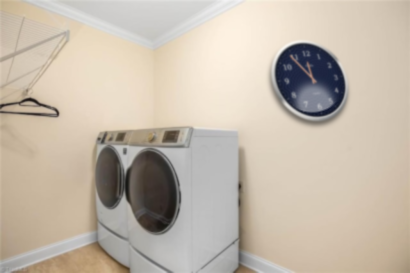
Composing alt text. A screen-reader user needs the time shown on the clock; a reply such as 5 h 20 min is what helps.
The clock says 11 h 54 min
